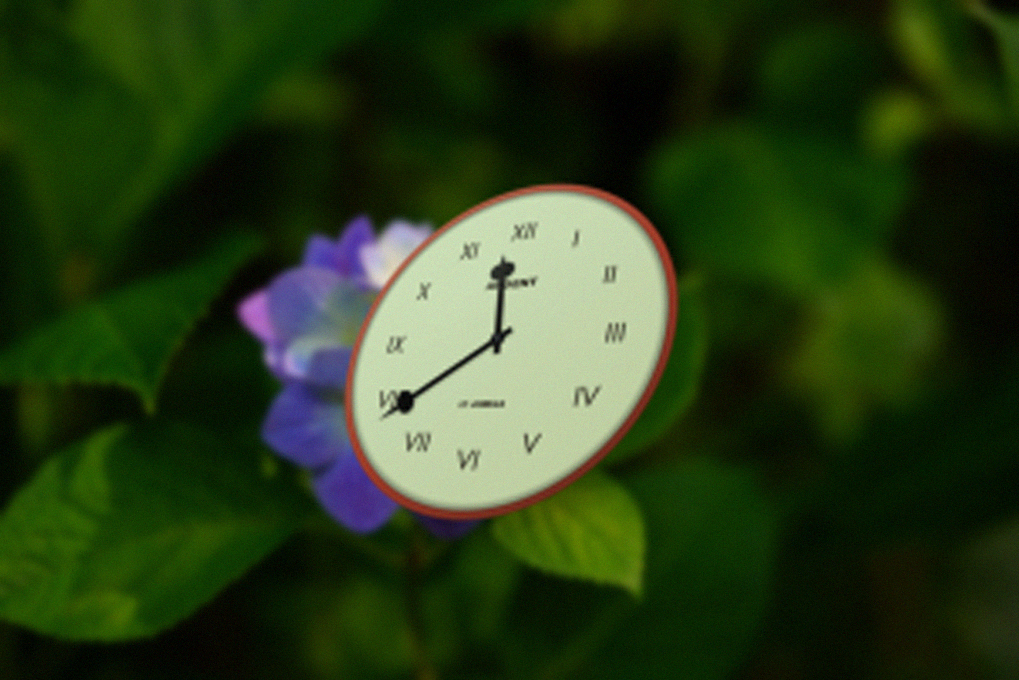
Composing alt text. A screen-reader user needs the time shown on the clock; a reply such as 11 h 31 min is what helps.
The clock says 11 h 39 min
